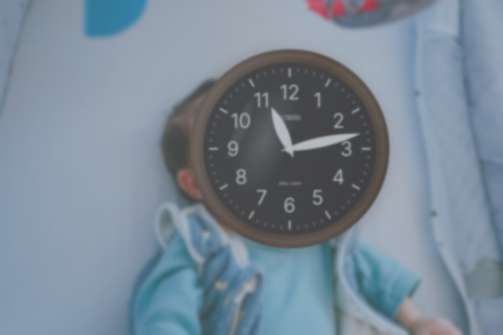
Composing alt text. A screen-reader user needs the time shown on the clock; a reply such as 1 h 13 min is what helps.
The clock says 11 h 13 min
